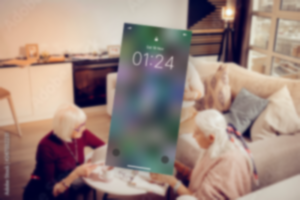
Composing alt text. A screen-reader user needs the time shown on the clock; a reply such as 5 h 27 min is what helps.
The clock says 1 h 24 min
